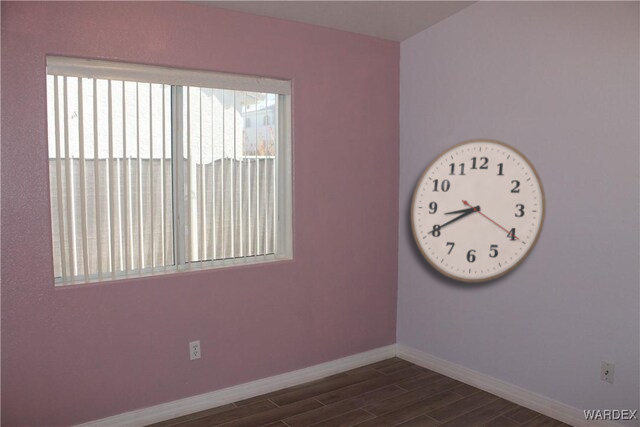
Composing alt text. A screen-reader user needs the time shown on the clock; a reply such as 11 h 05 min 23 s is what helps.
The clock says 8 h 40 min 20 s
